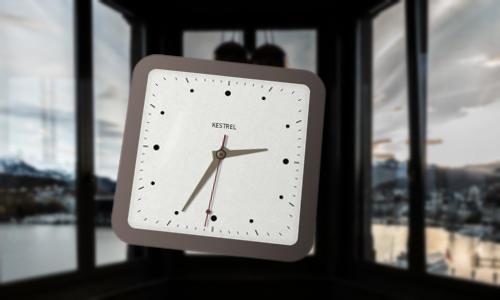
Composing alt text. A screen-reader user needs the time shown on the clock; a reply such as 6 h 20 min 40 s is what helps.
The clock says 2 h 34 min 31 s
